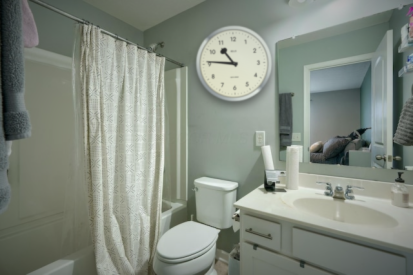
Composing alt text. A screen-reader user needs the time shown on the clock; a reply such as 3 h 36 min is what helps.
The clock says 10 h 46 min
